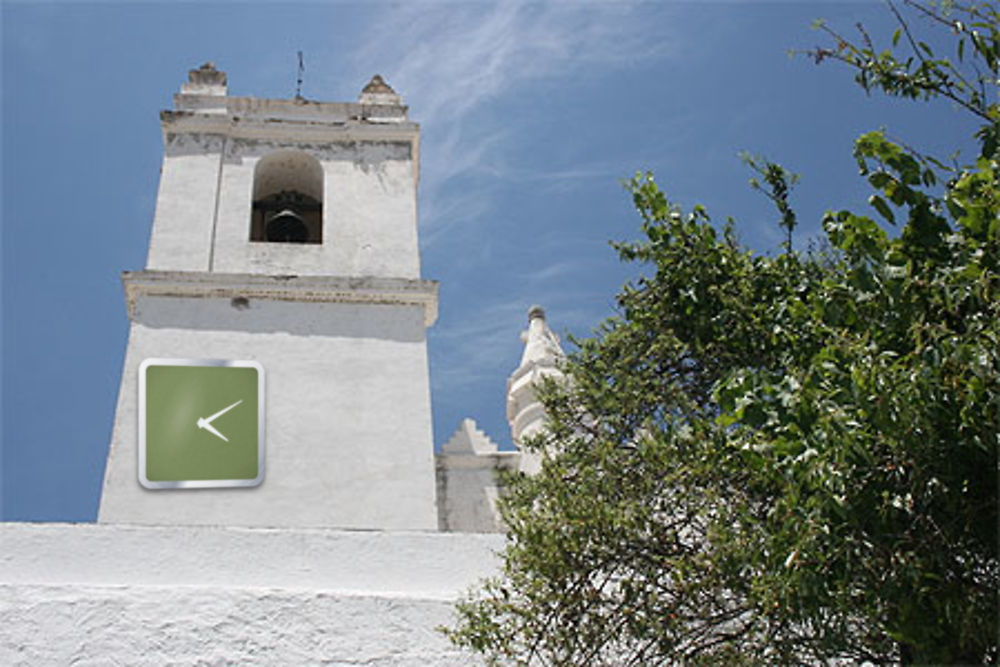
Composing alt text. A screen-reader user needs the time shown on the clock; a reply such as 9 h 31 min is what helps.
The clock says 4 h 10 min
